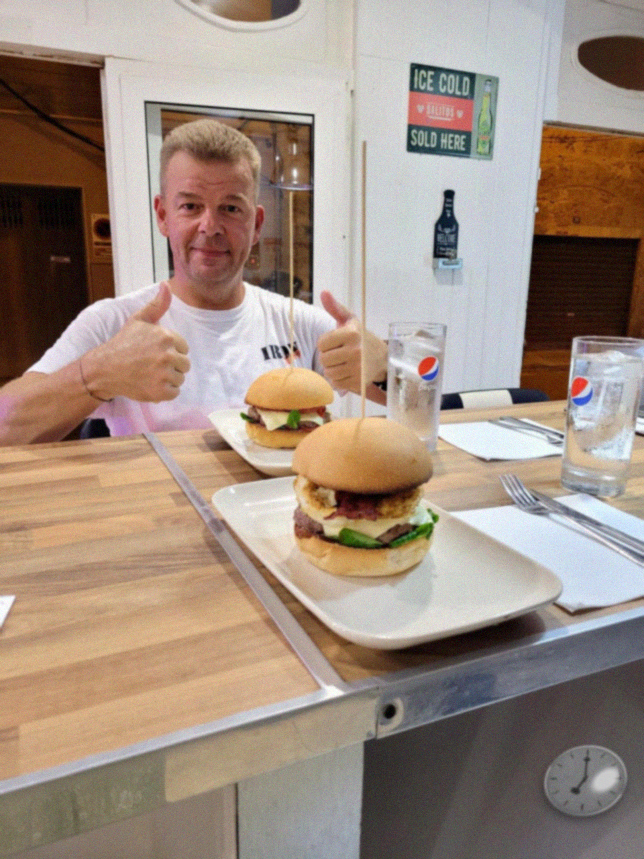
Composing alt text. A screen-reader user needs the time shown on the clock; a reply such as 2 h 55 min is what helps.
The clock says 7 h 00 min
